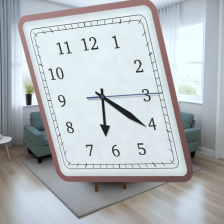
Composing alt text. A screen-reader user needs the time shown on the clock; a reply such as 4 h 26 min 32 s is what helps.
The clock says 6 h 21 min 15 s
